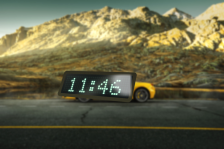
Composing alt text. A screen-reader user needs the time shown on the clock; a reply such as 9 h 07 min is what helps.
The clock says 11 h 46 min
